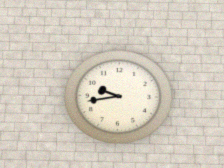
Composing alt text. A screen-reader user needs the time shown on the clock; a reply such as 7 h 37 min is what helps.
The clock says 9 h 43 min
